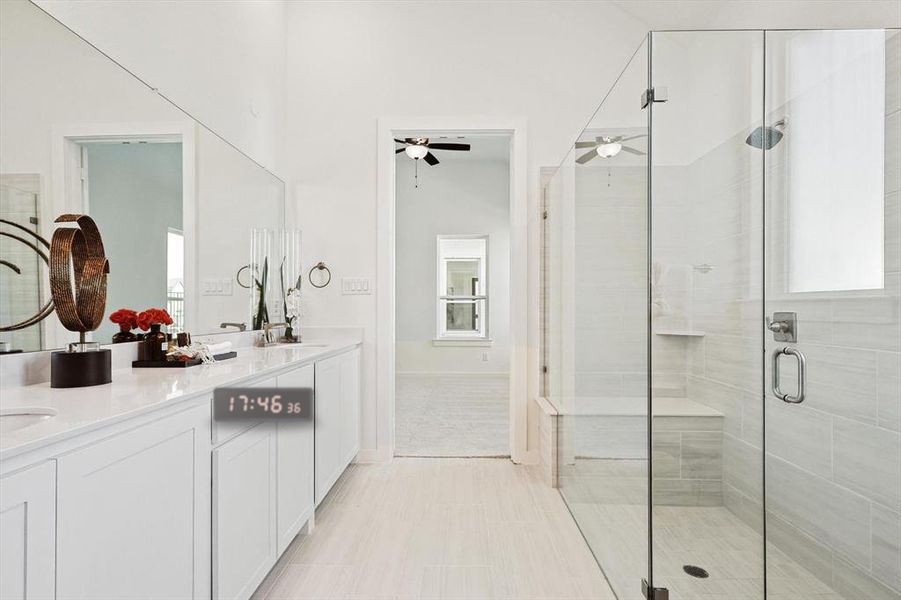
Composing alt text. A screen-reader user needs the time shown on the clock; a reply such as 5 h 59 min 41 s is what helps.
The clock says 17 h 46 min 36 s
